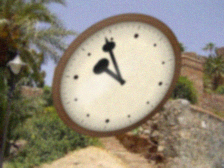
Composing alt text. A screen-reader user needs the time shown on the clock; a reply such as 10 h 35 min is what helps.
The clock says 9 h 54 min
